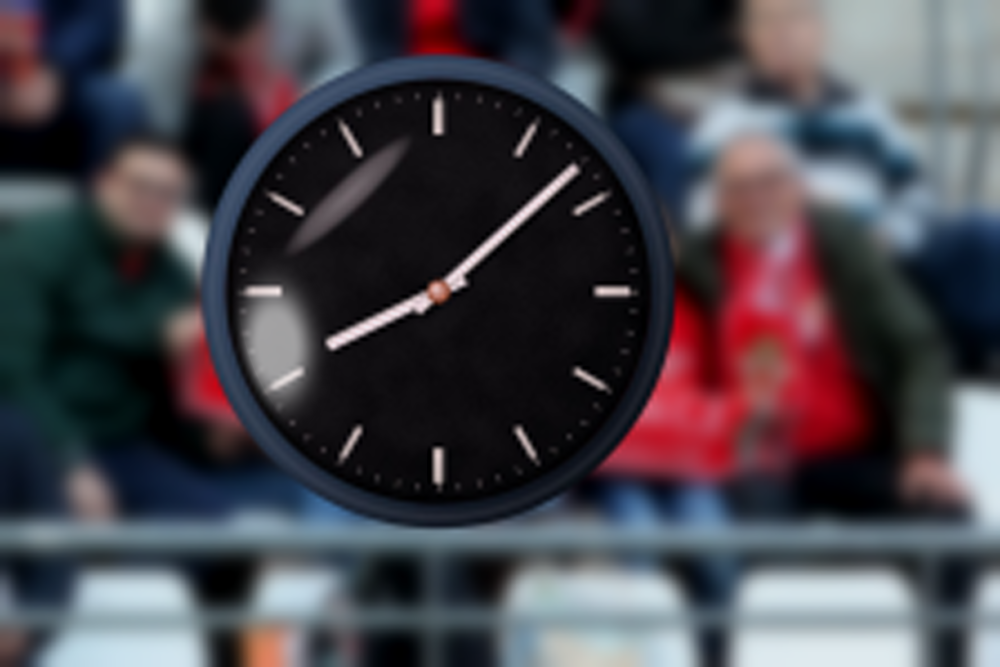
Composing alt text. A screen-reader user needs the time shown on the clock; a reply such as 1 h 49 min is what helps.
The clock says 8 h 08 min
